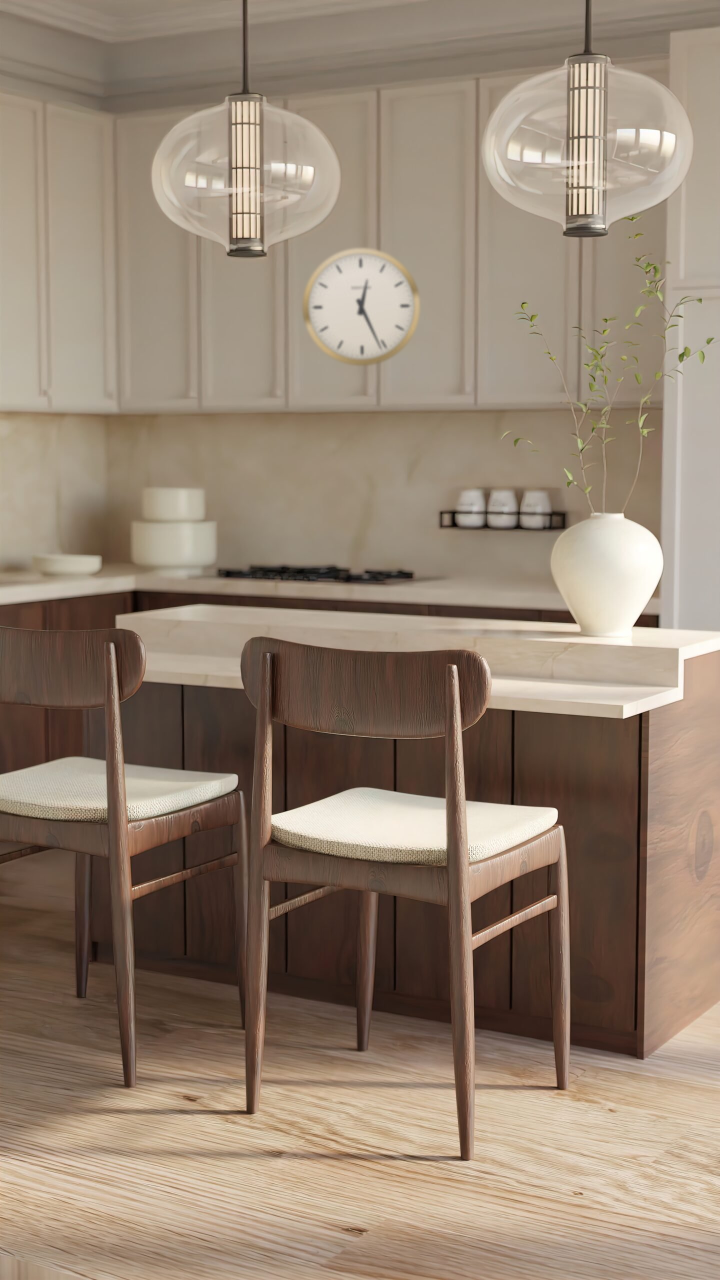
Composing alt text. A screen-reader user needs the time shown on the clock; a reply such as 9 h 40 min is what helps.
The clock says 12 h 26 min
